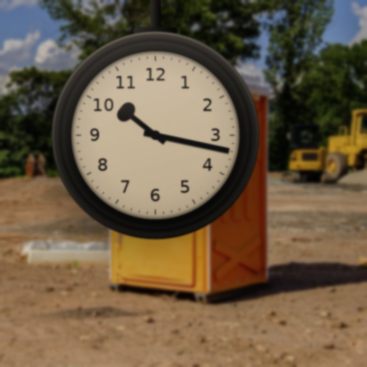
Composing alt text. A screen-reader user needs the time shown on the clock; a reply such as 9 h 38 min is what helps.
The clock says 10 h 17 min
